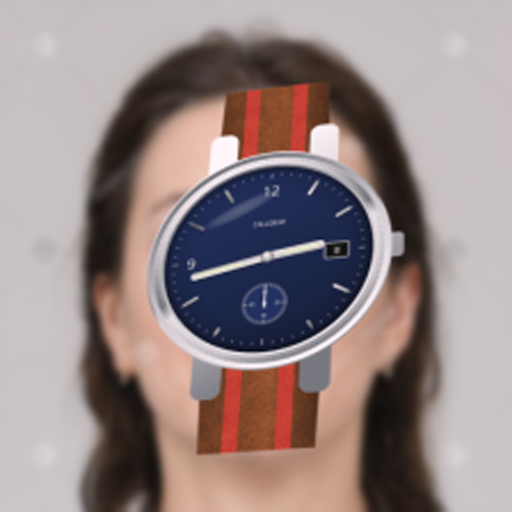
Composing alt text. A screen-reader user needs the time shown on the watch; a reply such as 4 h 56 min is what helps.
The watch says 2 h 43 min
